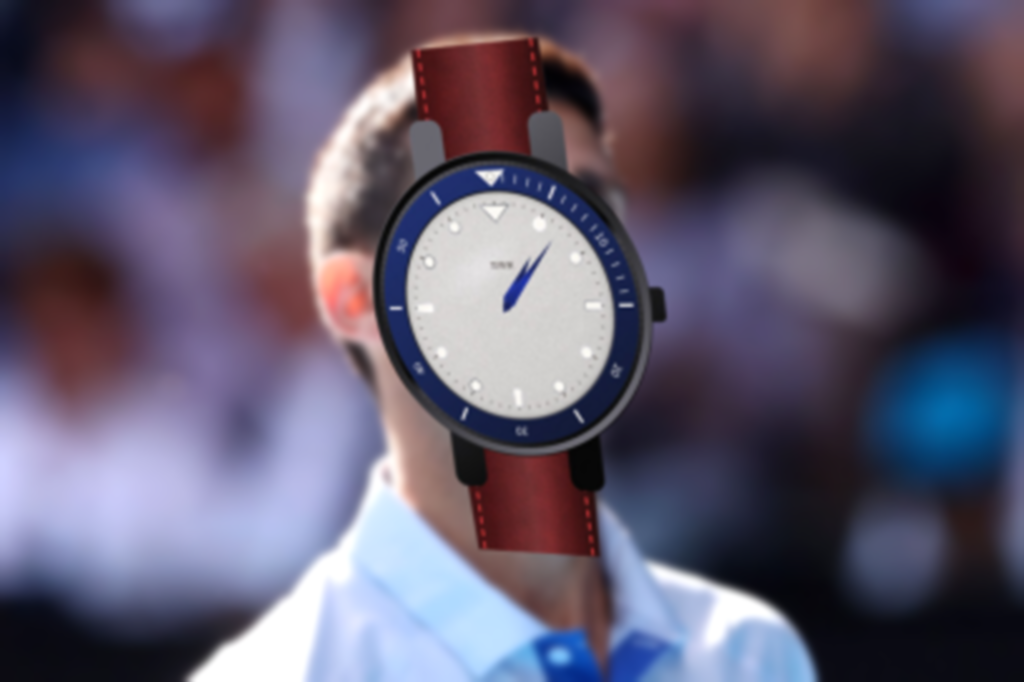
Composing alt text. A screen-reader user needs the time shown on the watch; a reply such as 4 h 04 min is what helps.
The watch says 1 h 07 min
